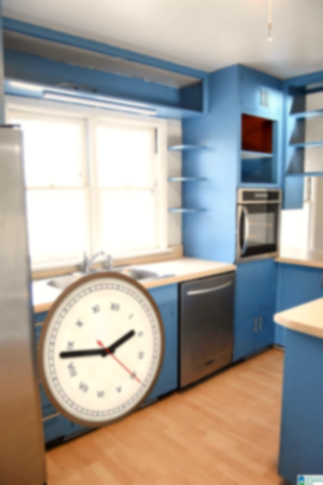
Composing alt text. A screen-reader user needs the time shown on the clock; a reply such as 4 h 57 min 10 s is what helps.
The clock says 1 h 43 min 20 s
